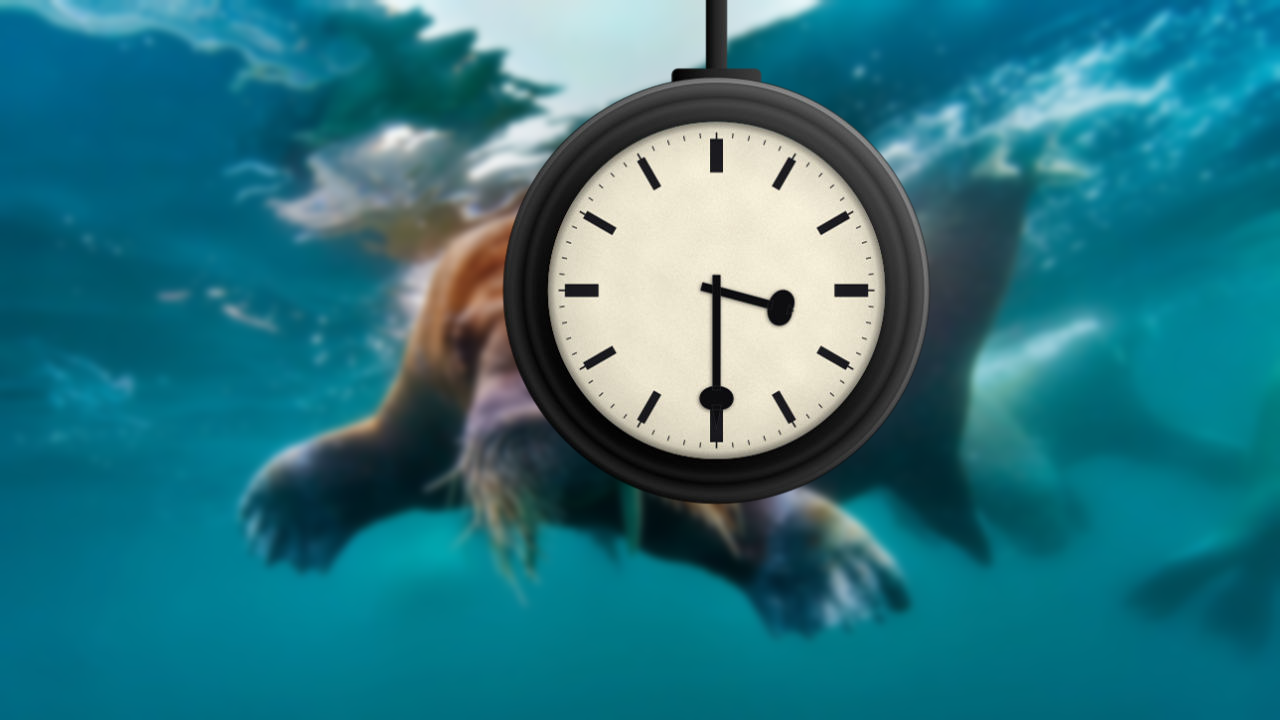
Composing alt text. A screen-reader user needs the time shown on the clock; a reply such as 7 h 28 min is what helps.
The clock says 3 h 30 min
